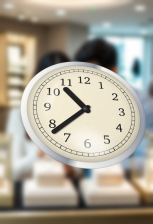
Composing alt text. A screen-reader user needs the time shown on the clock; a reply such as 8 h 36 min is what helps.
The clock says 10 h 38 min
